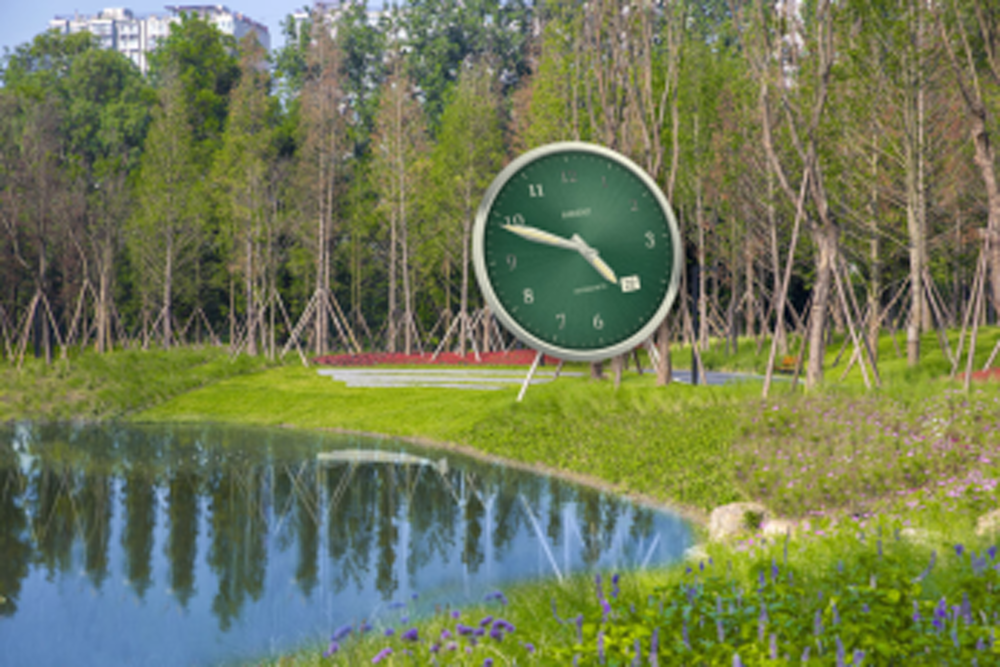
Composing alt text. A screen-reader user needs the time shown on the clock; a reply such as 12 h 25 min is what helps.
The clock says 4 h 49 min
